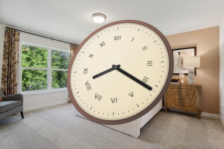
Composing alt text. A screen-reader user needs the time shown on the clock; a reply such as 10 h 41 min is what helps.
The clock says 8 h 21 min
